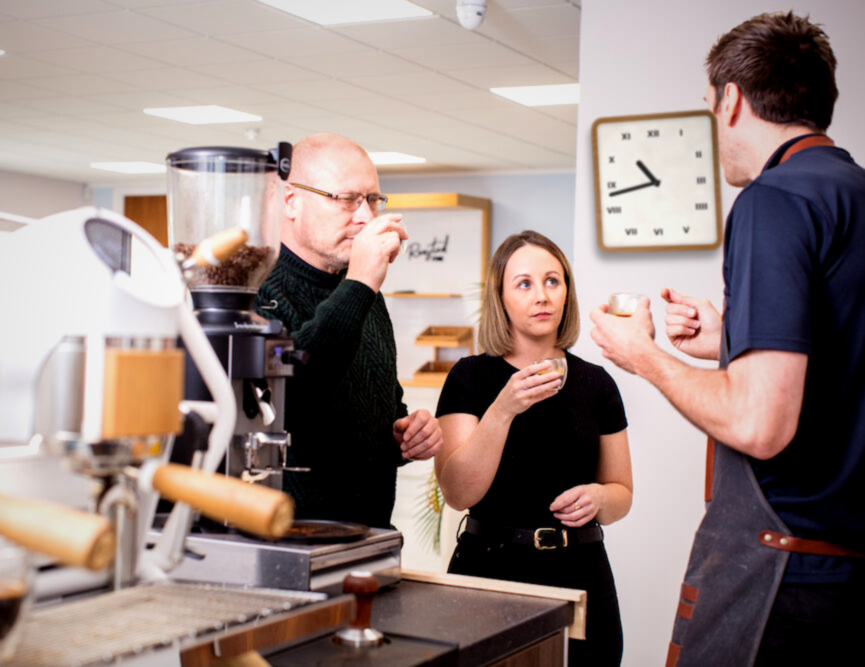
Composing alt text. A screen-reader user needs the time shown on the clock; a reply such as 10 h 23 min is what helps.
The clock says 10 h 43 min
